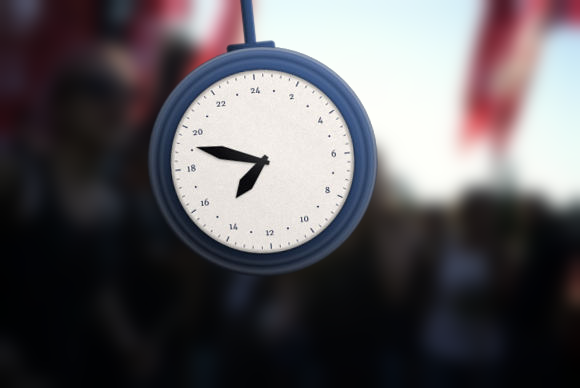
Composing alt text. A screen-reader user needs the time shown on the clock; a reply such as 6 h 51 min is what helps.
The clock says 14 h 48 min
